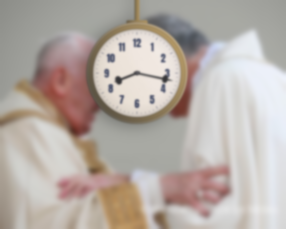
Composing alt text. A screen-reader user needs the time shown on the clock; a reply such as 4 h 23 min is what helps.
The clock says 8 h 17 min
